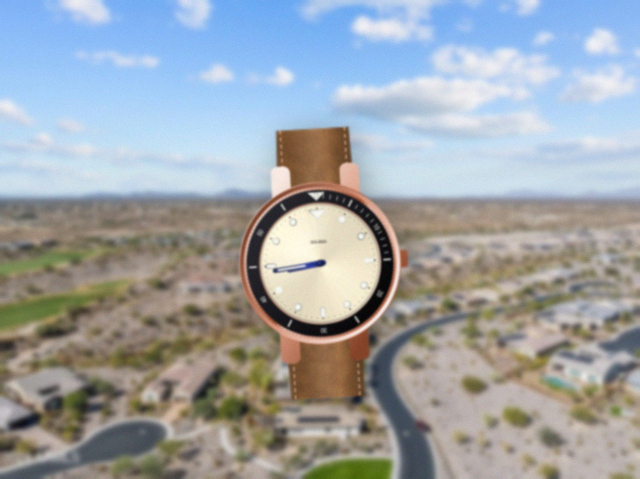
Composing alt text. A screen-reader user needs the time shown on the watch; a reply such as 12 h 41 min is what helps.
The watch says 8 h 44 min
